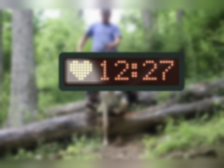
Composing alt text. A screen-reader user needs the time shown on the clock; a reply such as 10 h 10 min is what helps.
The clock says 12 h 27 min
